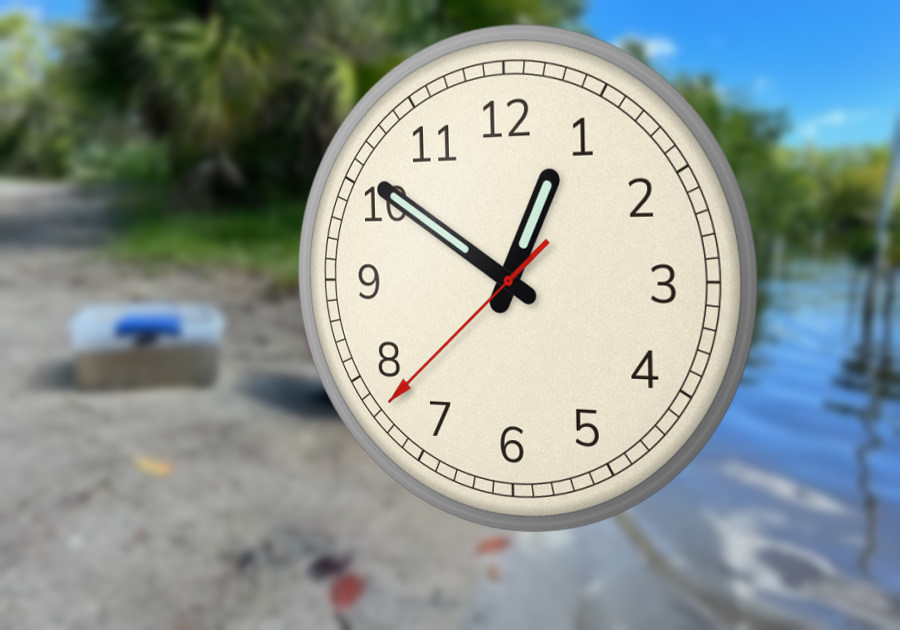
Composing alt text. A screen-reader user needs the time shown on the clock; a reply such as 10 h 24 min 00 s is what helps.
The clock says 12 h 50 min 38 s
